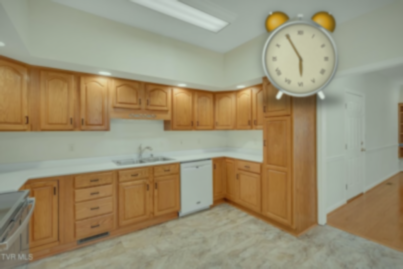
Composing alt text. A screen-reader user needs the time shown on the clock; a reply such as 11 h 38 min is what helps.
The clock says 5 h 55 min
